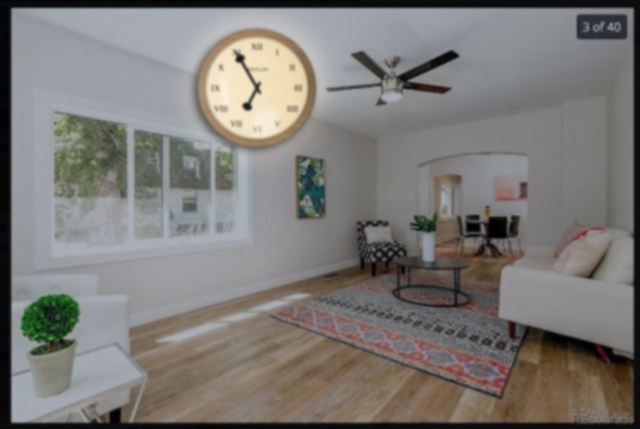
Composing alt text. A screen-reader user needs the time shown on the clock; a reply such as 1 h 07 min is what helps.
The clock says 6 h 55 min
